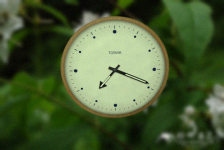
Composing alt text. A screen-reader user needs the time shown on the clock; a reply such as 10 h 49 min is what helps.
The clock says 7 h 19 min
